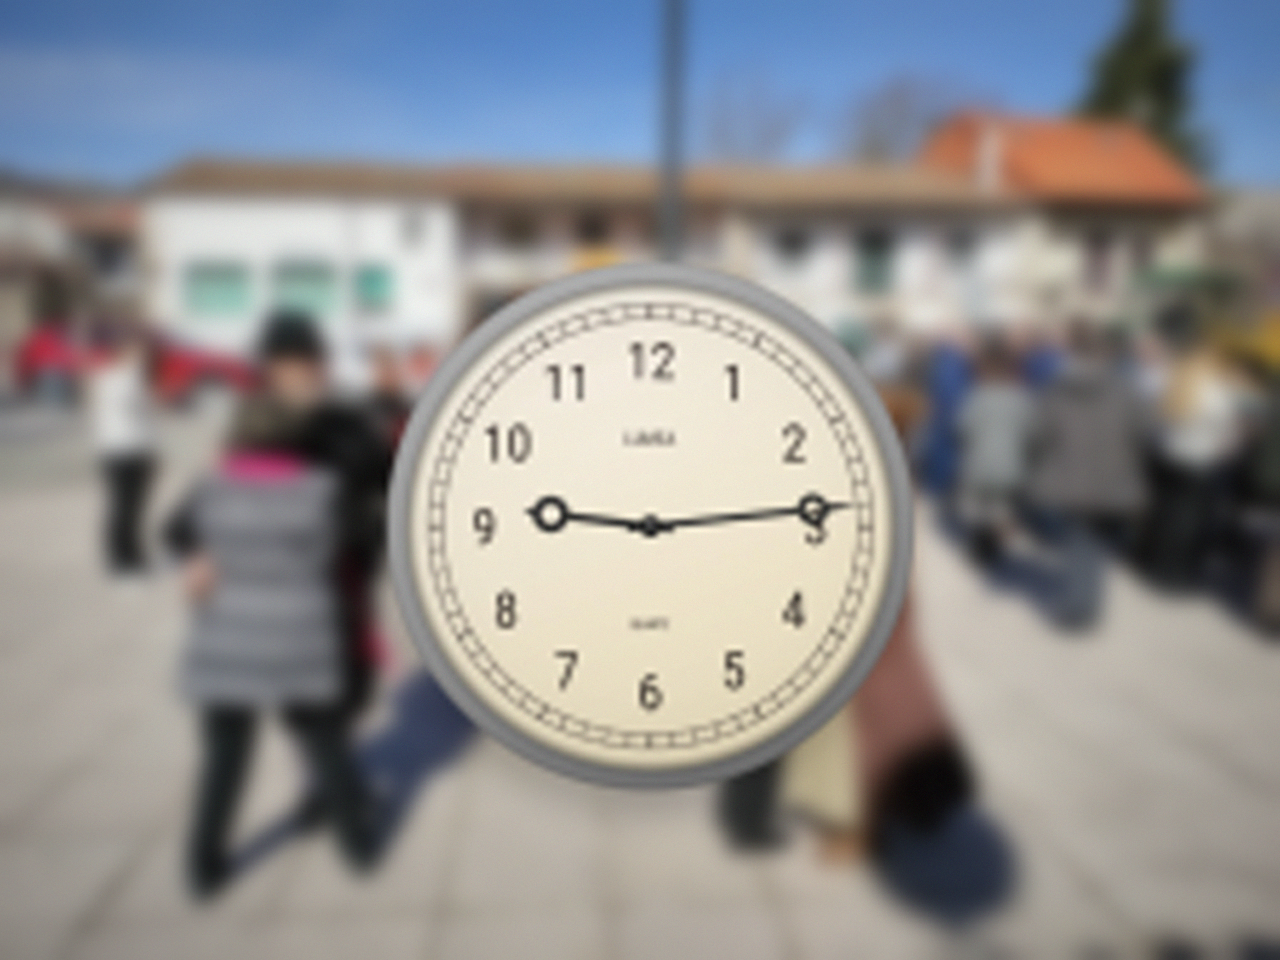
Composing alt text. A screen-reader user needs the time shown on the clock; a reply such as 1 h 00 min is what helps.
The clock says 9 h 14 min
